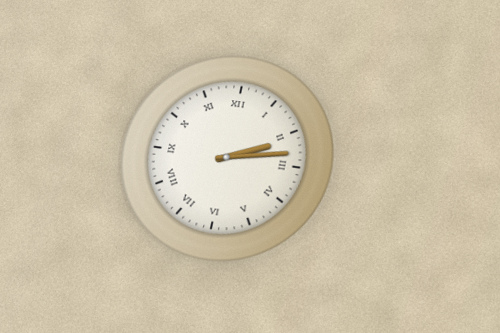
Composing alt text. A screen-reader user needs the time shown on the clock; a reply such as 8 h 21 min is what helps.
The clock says 2 h 13 min
